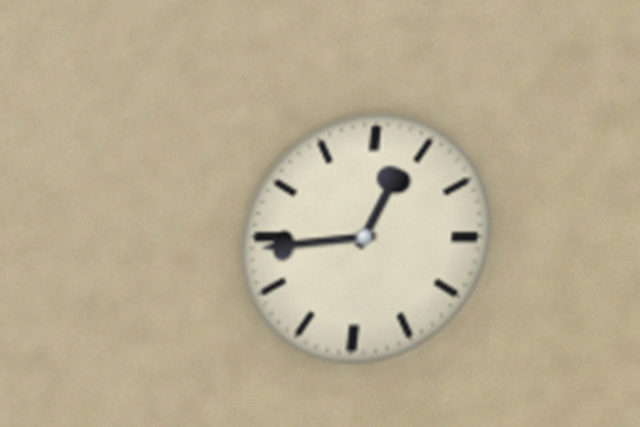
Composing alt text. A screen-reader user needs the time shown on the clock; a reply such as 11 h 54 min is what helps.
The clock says 12 h 44 min
